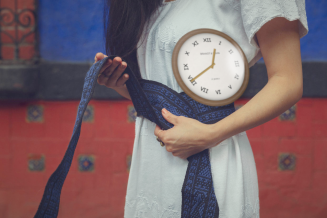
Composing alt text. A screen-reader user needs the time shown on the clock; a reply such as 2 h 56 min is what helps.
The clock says 12 h 40 min
